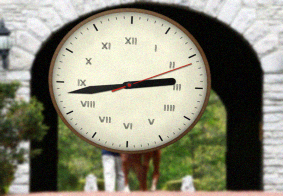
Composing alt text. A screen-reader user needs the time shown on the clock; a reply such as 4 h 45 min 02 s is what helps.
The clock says 2 h 43 min 11 s
